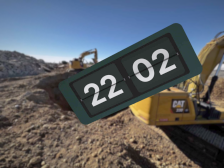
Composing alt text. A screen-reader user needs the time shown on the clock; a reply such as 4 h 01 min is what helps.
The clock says 22 h 02 min
